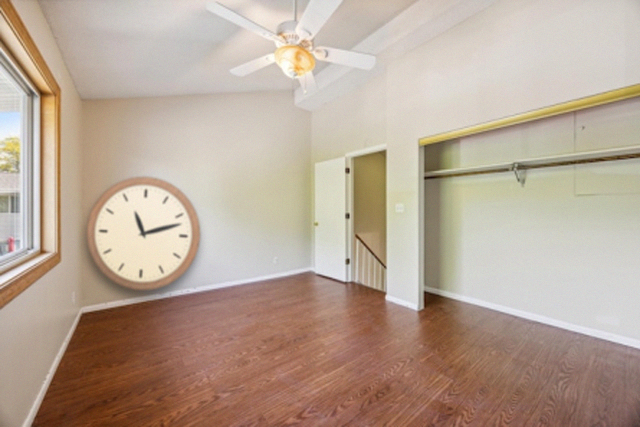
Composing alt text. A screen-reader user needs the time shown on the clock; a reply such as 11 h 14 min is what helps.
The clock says 11 h 12 min
